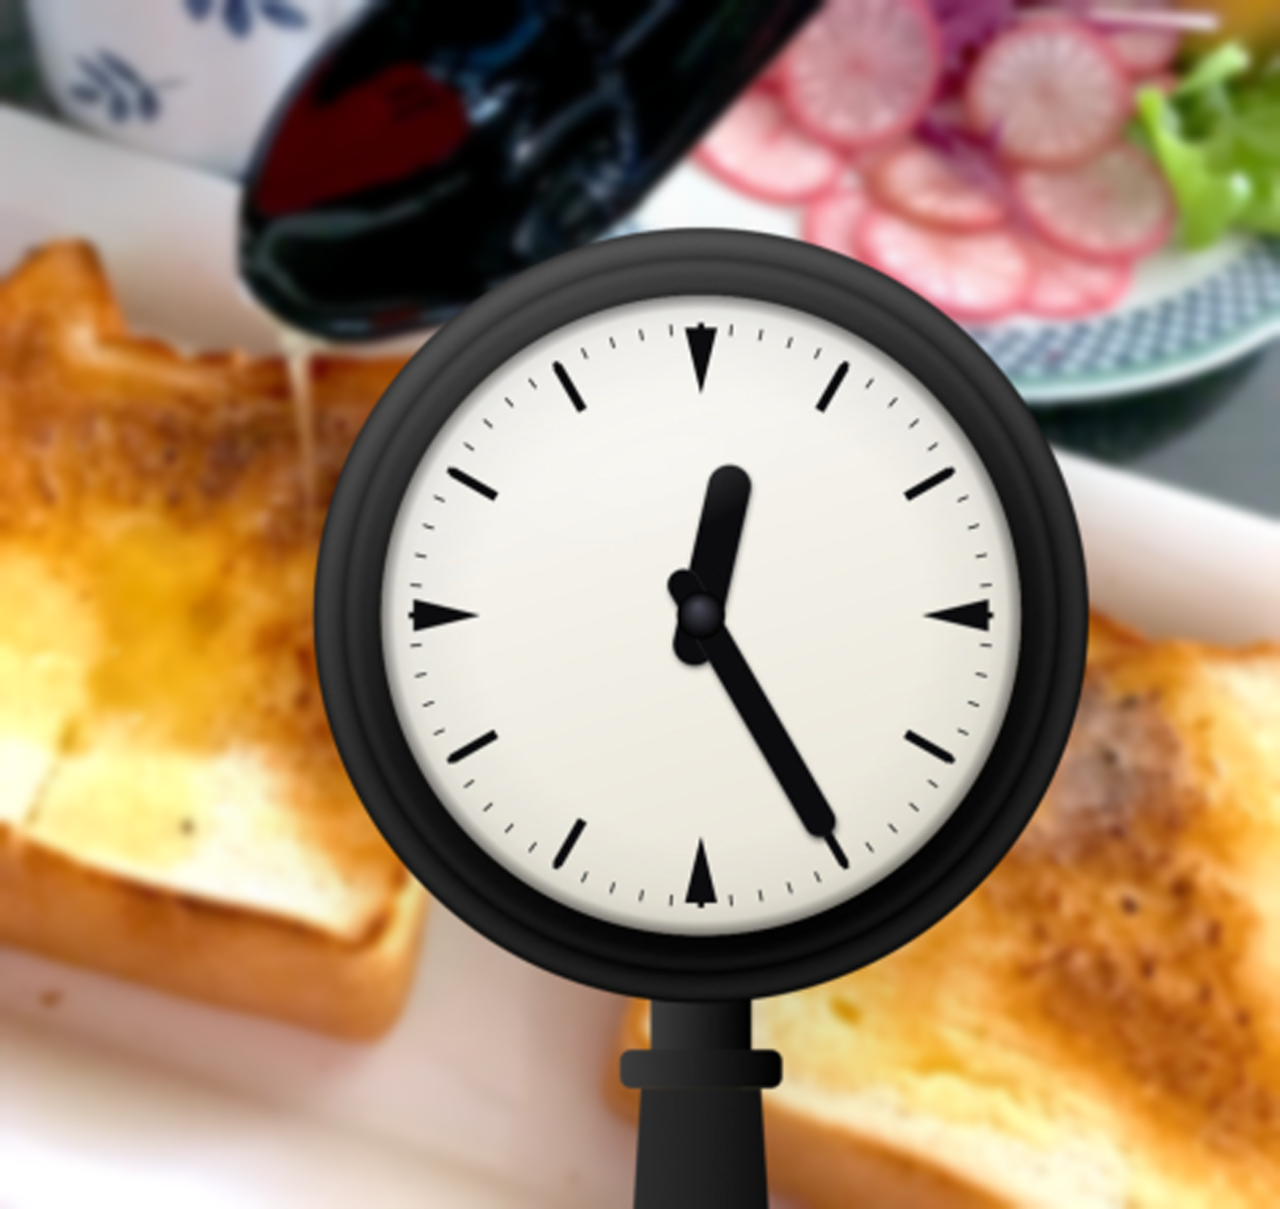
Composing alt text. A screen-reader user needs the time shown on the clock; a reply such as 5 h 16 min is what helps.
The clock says 12 h 25 min
